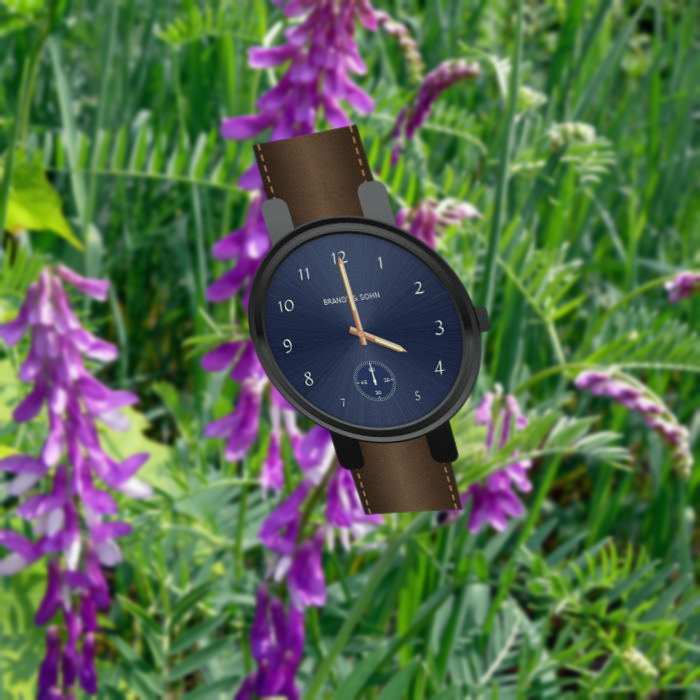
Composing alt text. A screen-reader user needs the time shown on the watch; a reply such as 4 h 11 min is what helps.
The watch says 4 h 00 min
